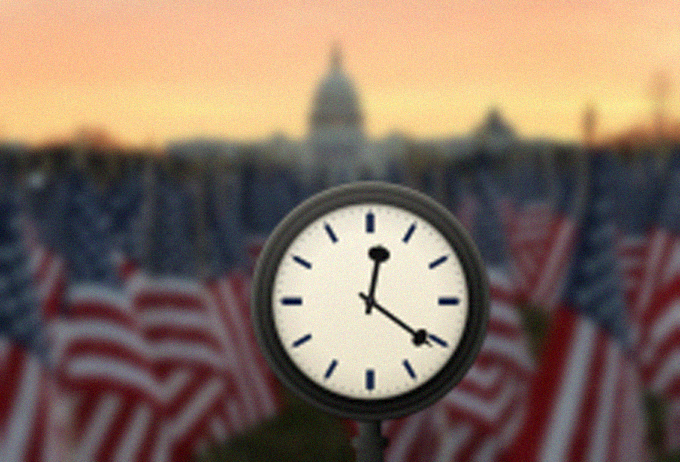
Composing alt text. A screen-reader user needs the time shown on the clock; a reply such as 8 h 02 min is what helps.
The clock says 12 h 21 min
